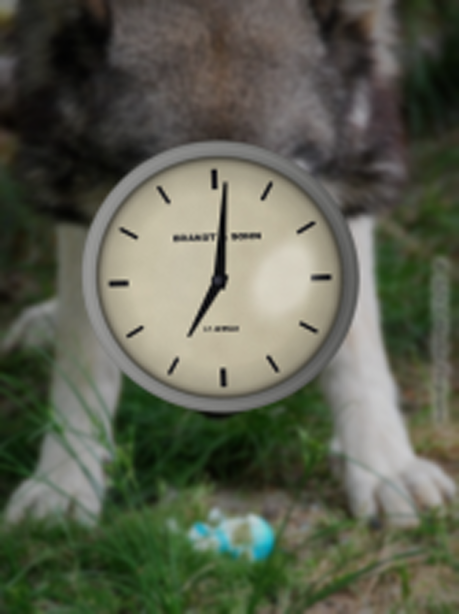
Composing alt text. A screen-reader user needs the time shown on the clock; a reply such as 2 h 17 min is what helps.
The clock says 7 h 01 min
